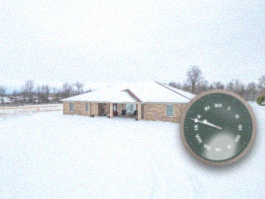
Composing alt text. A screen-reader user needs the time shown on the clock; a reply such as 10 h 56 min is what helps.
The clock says 9 h 48 min
